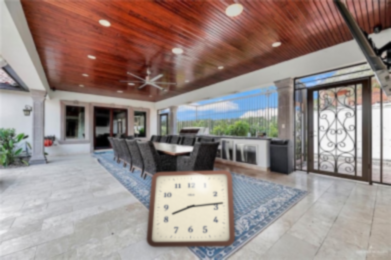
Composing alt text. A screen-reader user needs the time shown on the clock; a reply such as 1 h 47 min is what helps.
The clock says 8 h 14 min
